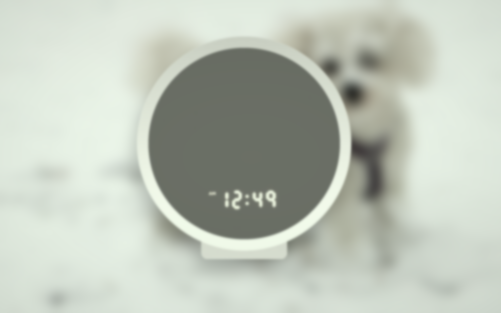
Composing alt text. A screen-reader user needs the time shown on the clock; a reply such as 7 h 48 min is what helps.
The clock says 12 h 49 min
